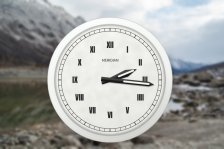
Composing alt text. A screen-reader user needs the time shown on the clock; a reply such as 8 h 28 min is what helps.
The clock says 2 h 16 min
